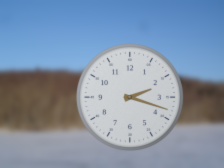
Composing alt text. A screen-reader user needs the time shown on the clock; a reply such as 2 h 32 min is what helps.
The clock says 2 h 18 min
